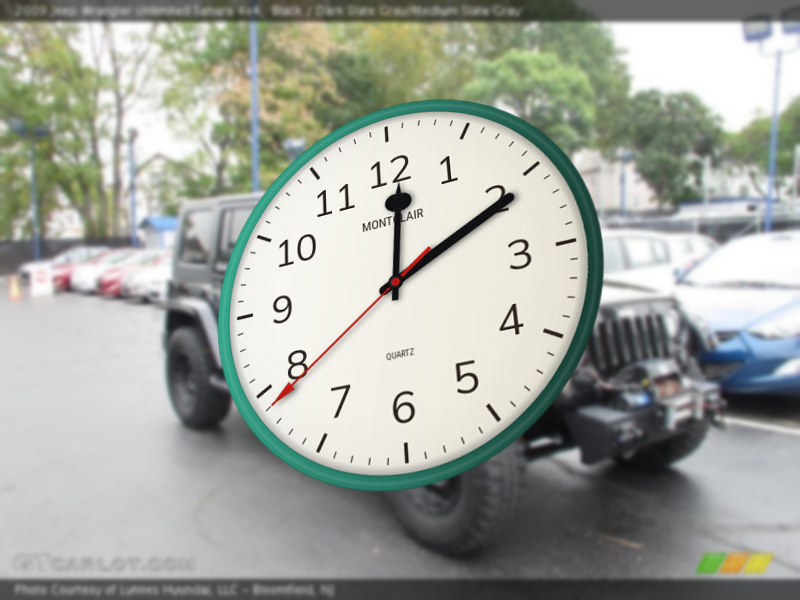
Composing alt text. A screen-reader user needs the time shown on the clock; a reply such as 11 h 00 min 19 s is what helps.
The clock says 12 h 10 min 39 s
